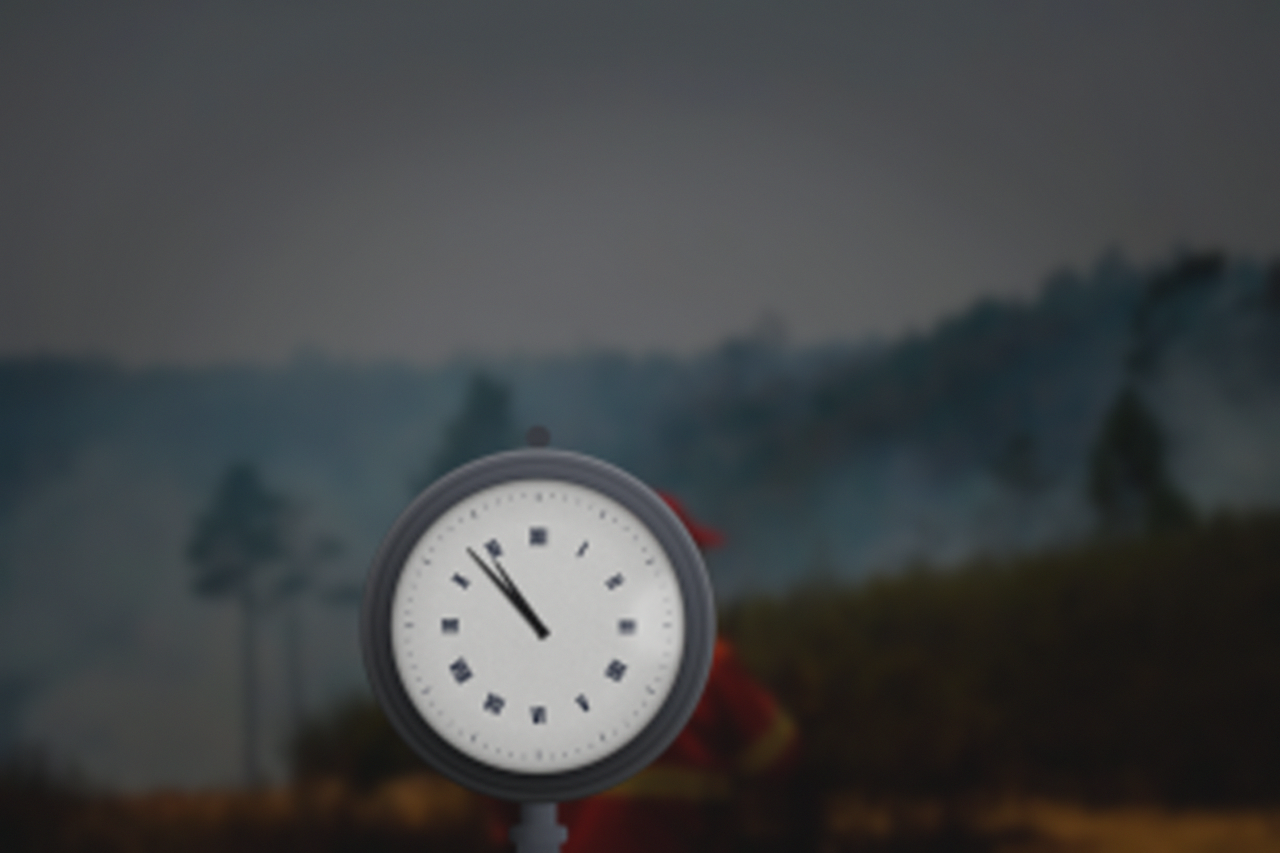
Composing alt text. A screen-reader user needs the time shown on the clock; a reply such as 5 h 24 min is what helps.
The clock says 10 h 53 min
